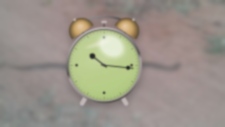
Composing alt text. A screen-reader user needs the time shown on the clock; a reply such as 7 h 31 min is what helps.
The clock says 10 h 16 min
